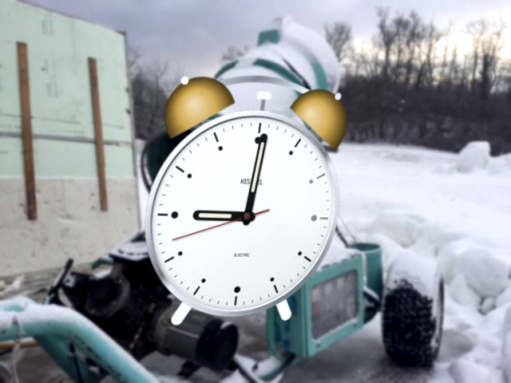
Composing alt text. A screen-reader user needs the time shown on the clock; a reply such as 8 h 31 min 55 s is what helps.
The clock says 9 h 00 min 42 s
